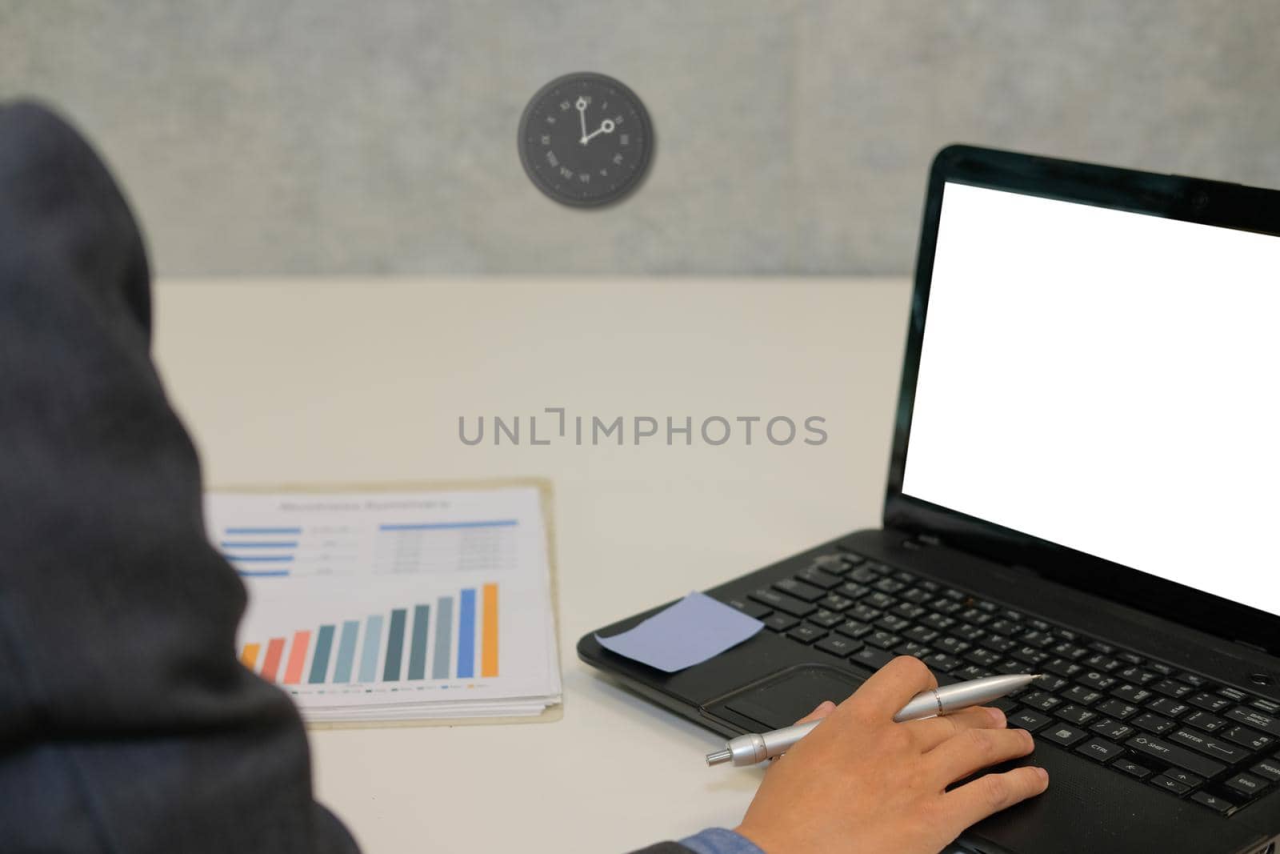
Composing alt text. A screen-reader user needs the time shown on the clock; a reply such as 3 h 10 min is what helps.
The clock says 1 h 59 min
